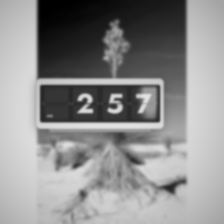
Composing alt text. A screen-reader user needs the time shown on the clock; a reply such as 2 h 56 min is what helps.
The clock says 2 h 57 min
